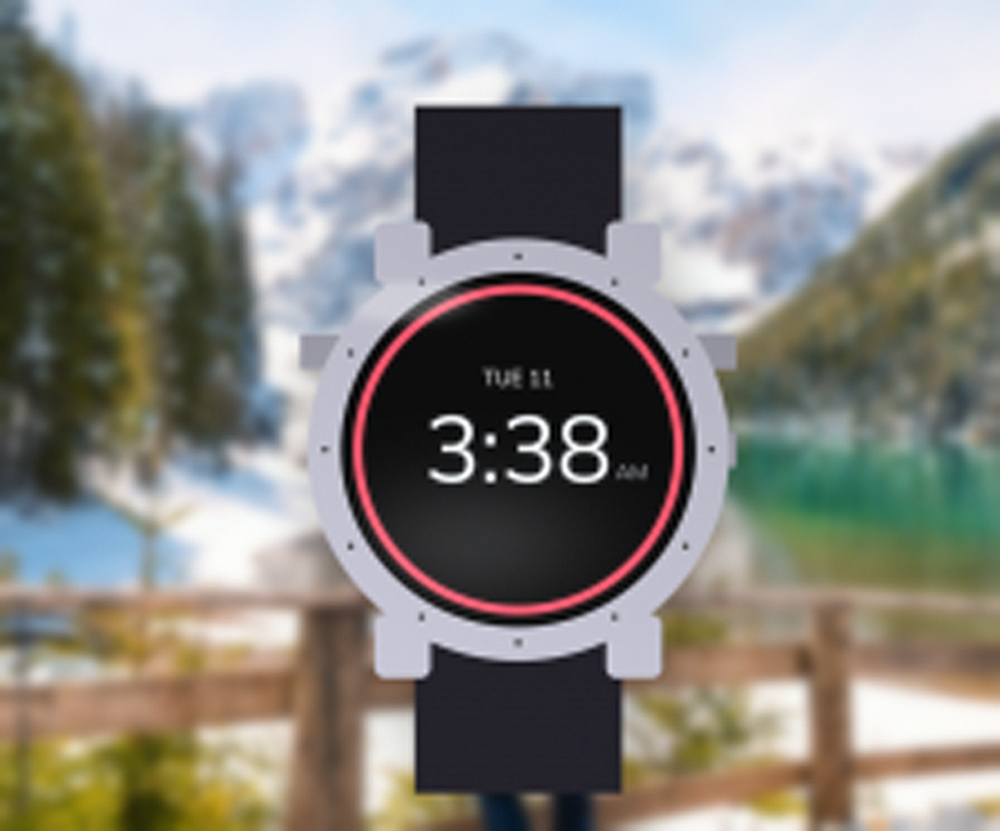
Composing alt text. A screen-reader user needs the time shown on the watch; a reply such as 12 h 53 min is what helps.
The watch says 3 h 38 min
